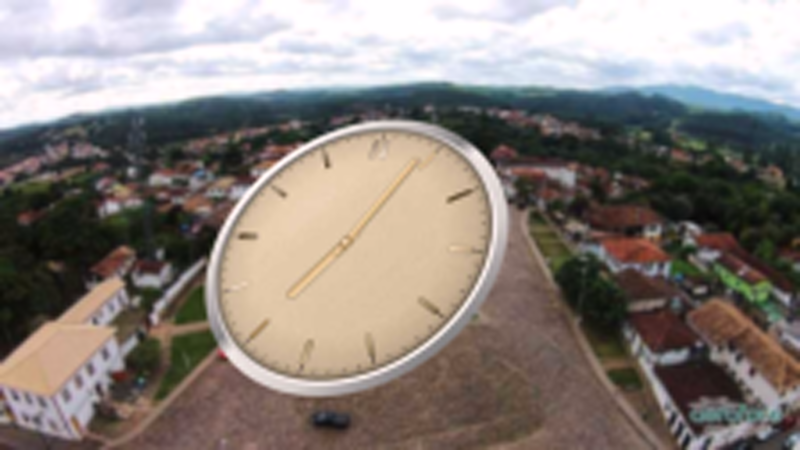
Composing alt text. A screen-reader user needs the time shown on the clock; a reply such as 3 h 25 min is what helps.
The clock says 7 h 04 min
